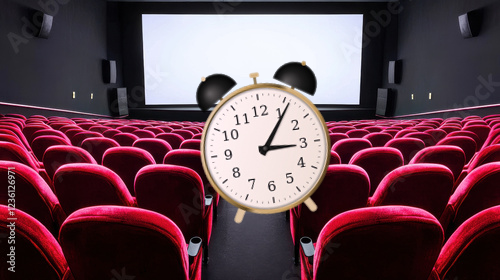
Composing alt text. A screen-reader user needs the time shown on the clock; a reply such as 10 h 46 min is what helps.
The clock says 3 h 06 min
